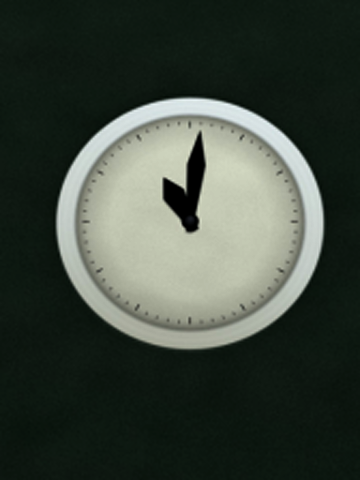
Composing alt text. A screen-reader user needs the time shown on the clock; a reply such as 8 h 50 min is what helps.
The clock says 11 h 01 min
